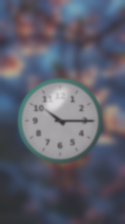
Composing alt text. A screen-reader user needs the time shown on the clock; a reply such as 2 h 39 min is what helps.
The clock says 10 h 15 min
